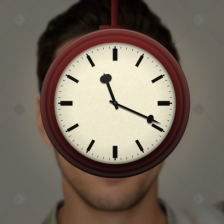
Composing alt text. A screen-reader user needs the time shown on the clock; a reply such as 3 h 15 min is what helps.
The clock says 11 h 19 min
